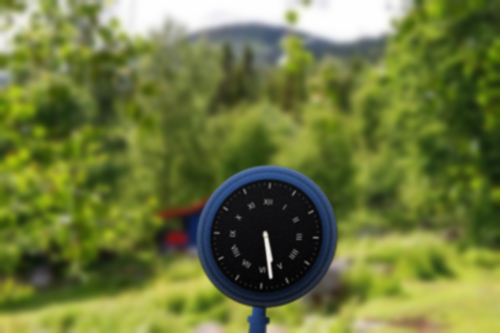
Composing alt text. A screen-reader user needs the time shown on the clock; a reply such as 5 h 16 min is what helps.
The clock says 5 h 28 min
